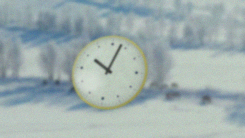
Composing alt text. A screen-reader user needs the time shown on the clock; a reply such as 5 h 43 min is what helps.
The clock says 10 h 03 min
